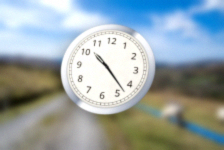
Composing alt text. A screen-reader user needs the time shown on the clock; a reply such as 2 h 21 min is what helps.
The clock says 10 h 23 min
